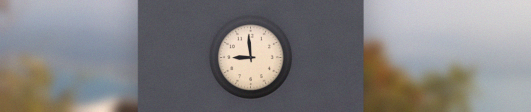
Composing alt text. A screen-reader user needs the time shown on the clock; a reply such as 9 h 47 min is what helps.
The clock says 8 h 59 min
